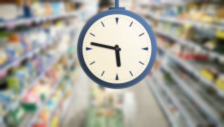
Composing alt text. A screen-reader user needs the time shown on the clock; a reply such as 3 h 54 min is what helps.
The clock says 5 h 47 min
